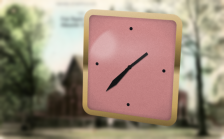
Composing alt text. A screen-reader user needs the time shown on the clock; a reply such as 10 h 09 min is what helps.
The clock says 1 h 37 min
